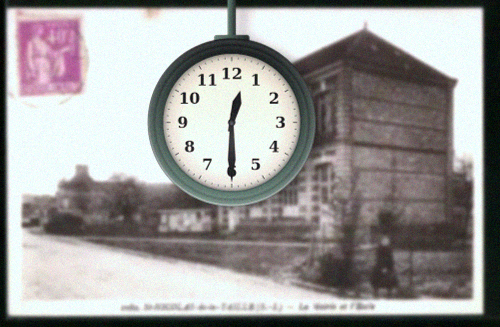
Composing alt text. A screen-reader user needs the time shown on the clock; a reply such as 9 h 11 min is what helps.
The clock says 12 h 30 min
